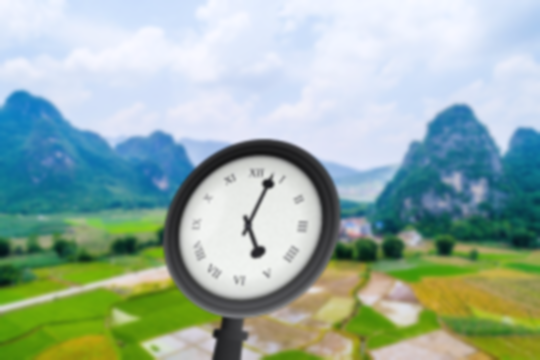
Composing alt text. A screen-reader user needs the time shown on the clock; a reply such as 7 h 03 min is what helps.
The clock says 5 h 03 min
